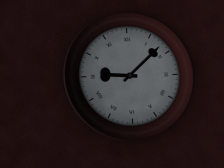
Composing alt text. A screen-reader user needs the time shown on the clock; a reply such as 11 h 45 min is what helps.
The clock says 9 h 08 min
